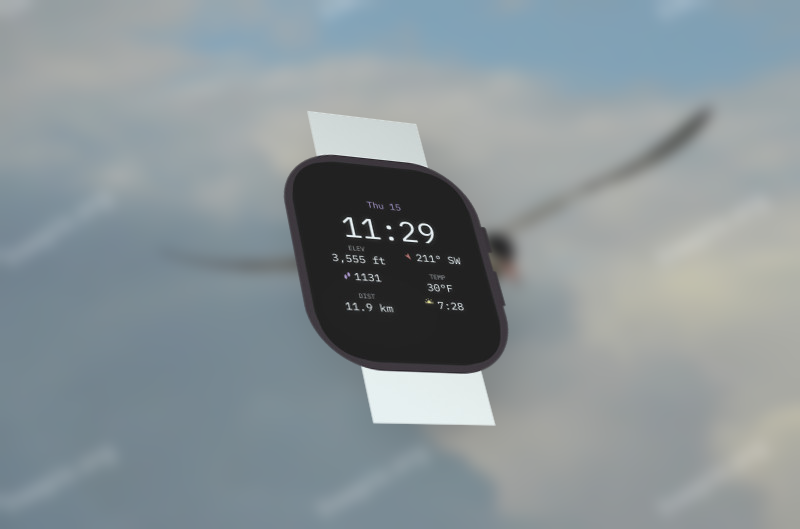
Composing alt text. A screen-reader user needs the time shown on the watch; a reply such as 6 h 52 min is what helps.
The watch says 11 h 29 min
